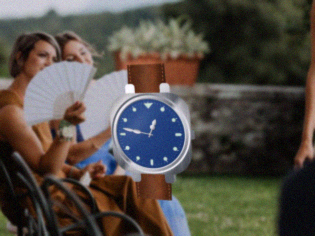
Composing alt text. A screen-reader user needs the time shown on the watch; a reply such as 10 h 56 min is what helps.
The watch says 12 h 47 min
